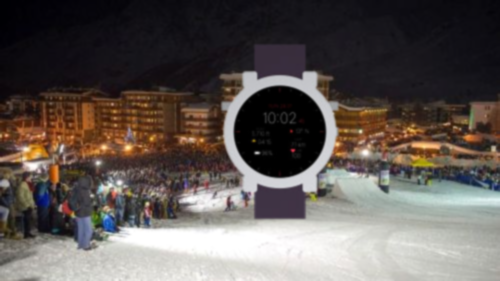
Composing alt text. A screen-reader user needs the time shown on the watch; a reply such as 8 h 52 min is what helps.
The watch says 10 h 02 min
